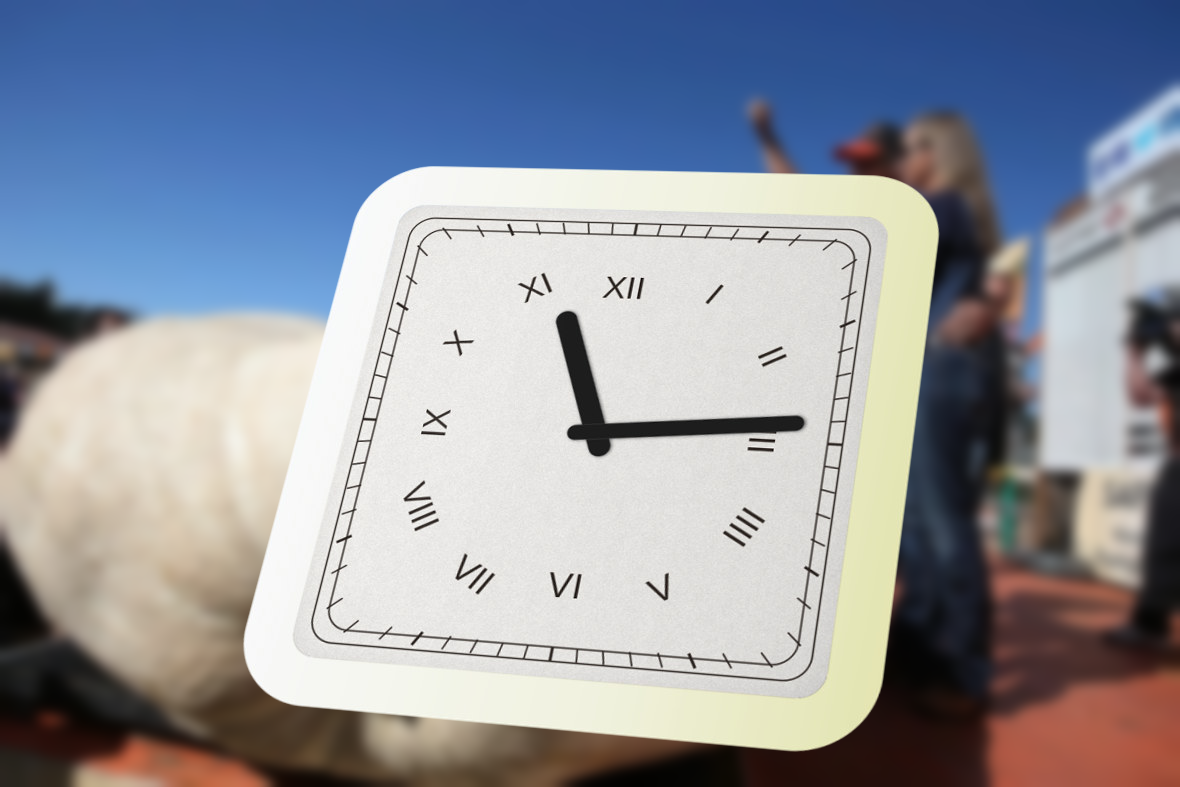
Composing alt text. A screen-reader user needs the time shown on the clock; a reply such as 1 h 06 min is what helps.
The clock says 11 h 14 min
